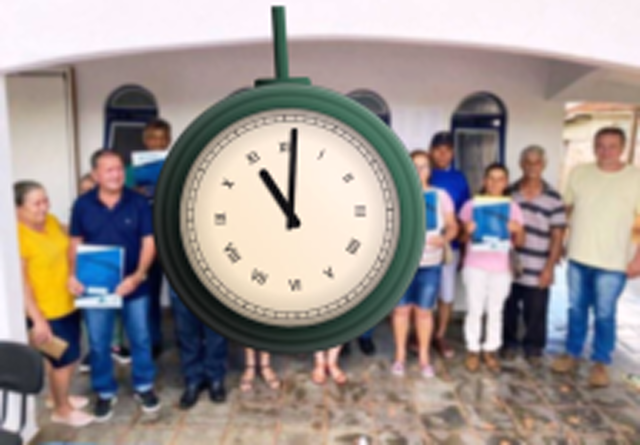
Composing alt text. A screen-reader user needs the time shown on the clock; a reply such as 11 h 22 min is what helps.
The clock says 11 h 01 min
